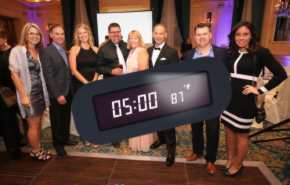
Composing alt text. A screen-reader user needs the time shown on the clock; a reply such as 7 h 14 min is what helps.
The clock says 5 h 00 min
